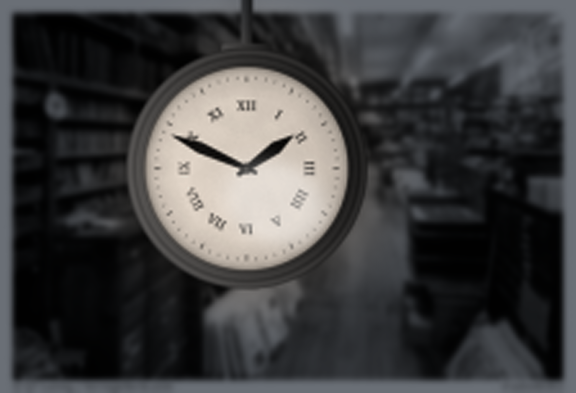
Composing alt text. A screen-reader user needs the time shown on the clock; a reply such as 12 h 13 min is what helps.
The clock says 1 h 49 min
